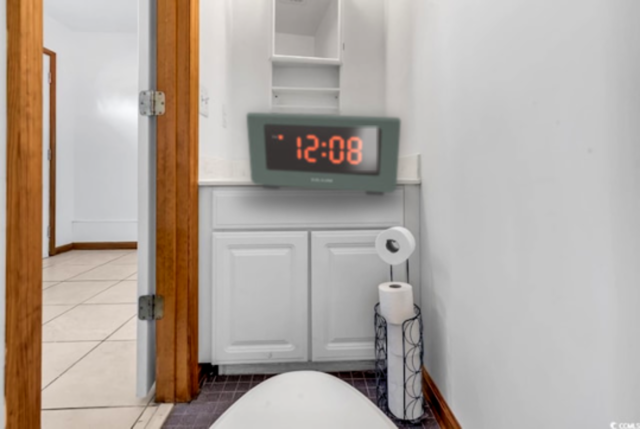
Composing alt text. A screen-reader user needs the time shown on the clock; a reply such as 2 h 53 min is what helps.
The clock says 12 h 08 min
